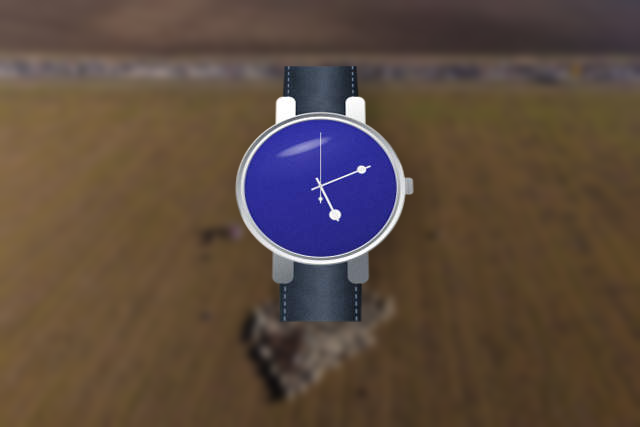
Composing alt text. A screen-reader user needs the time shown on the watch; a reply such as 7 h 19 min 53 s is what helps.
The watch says 5 h 11 min 00 s
